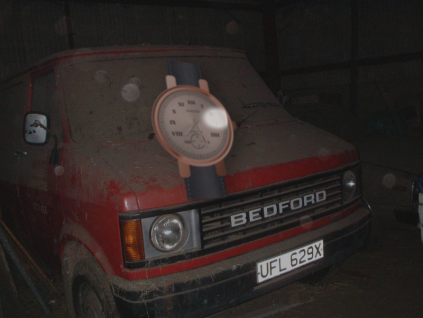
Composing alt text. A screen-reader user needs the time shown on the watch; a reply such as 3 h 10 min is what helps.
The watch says 7 h 27 min
